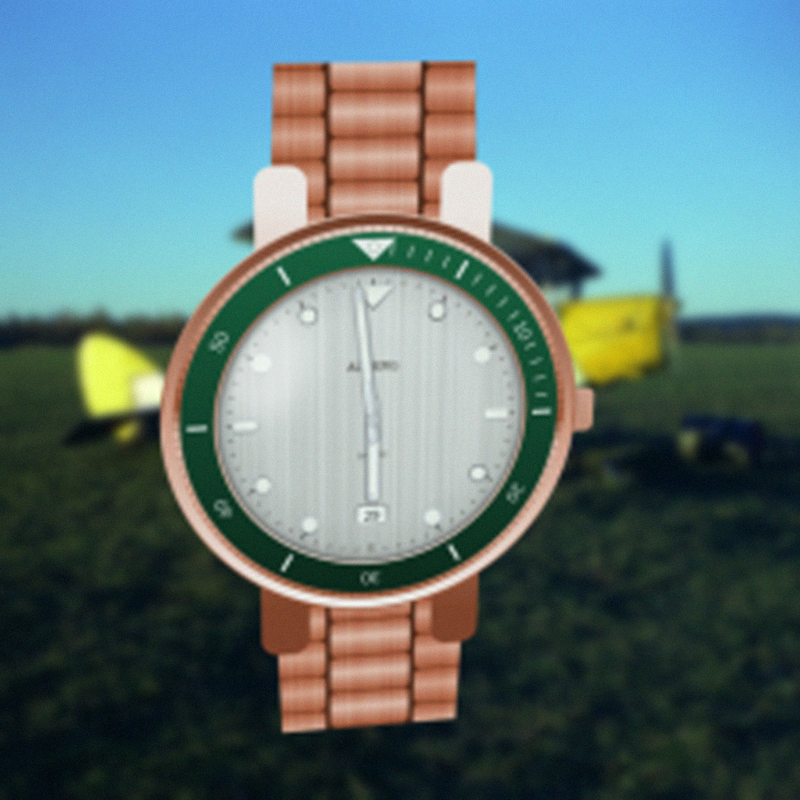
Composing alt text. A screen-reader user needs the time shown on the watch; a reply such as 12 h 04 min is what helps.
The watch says 5 h 59 min
